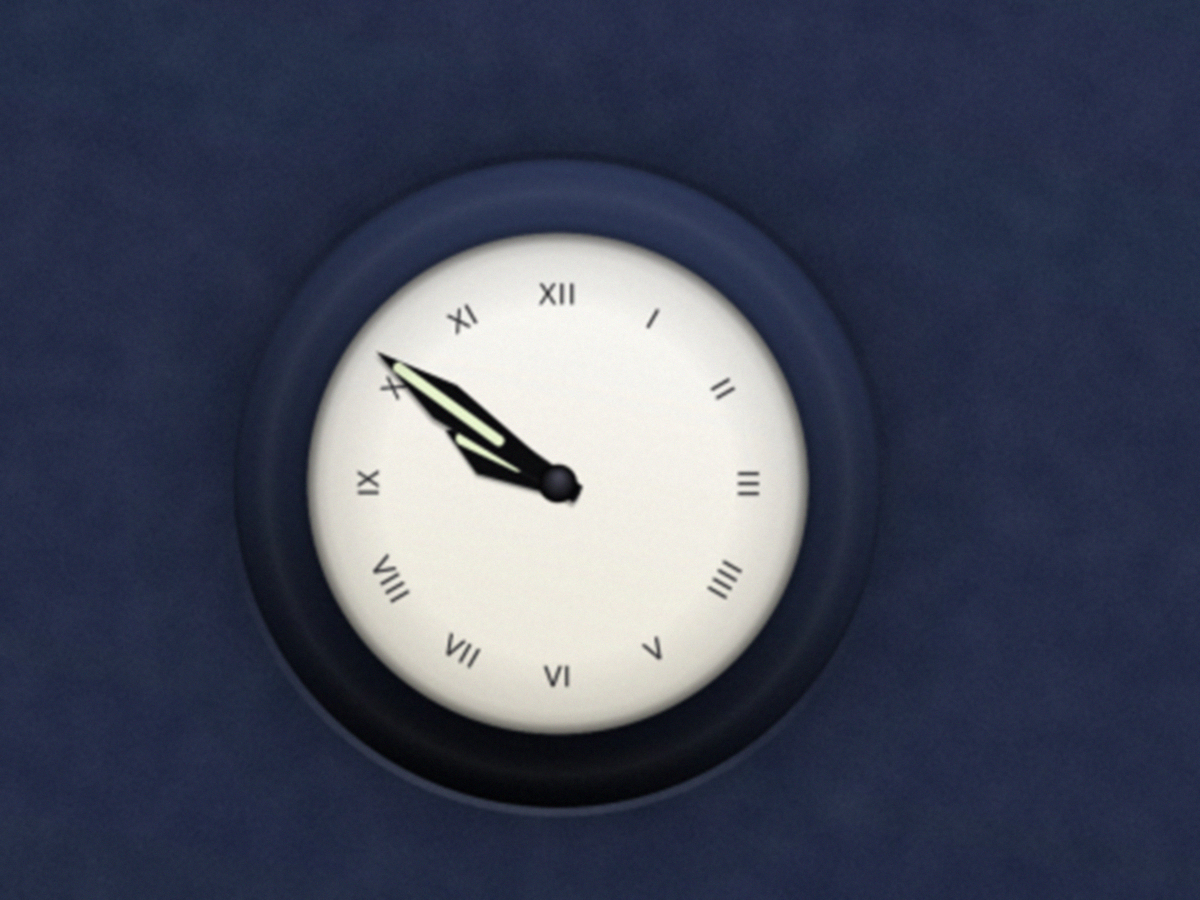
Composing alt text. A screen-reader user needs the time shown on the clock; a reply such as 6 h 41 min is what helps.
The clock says 9 h 51 min
